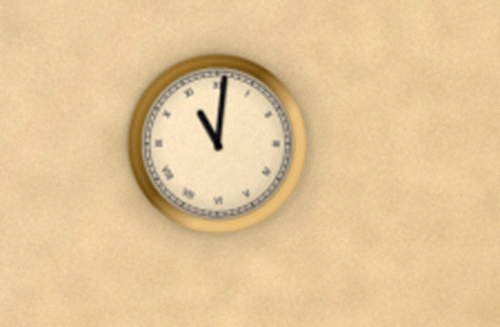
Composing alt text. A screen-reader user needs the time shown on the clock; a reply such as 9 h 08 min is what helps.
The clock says 11 h 01 min
